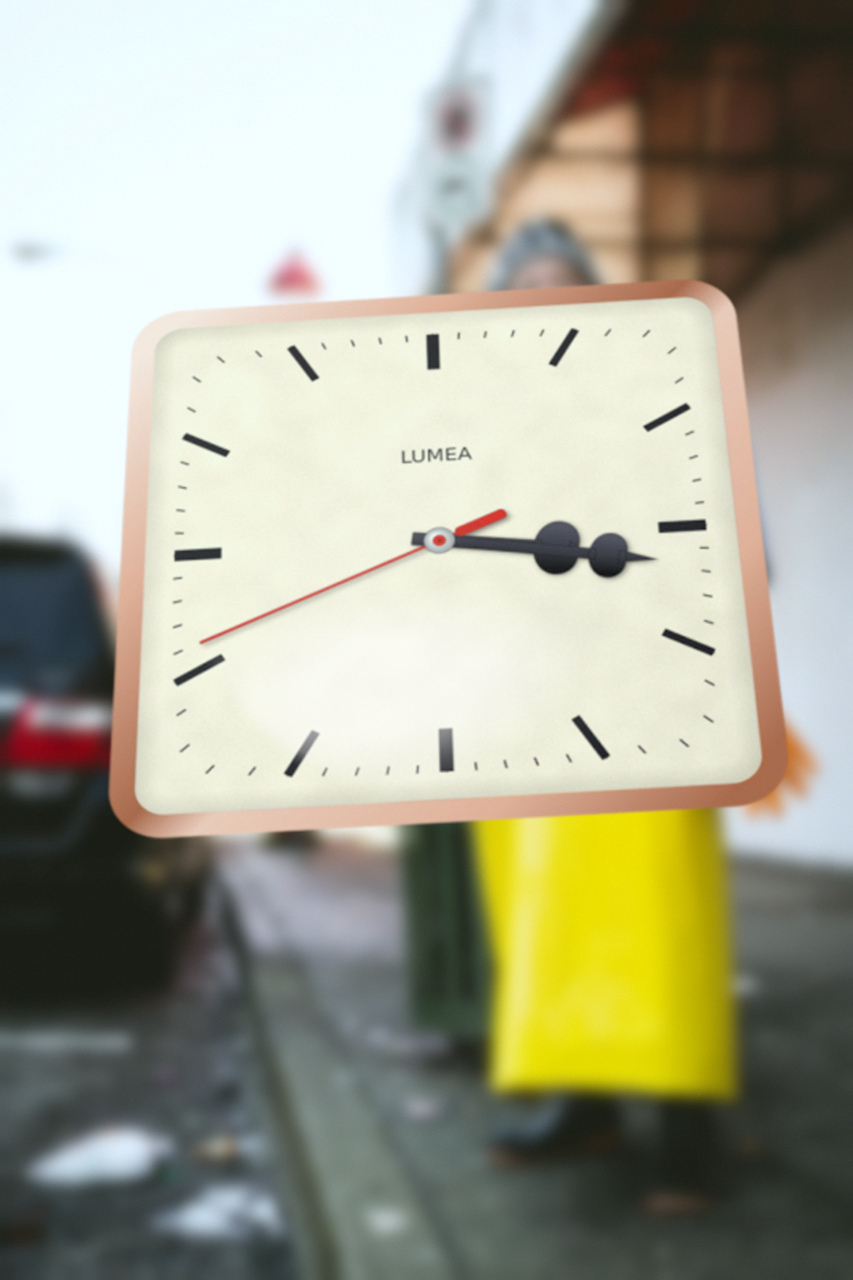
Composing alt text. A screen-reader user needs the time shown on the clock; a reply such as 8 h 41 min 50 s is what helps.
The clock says 3 h 16 min 41 s
